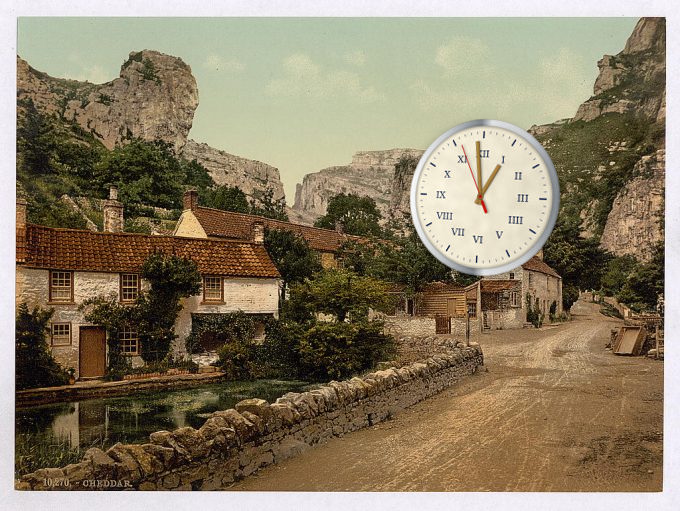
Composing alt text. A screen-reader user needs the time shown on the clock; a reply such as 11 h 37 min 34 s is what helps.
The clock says 12 h 58 min 56 s
